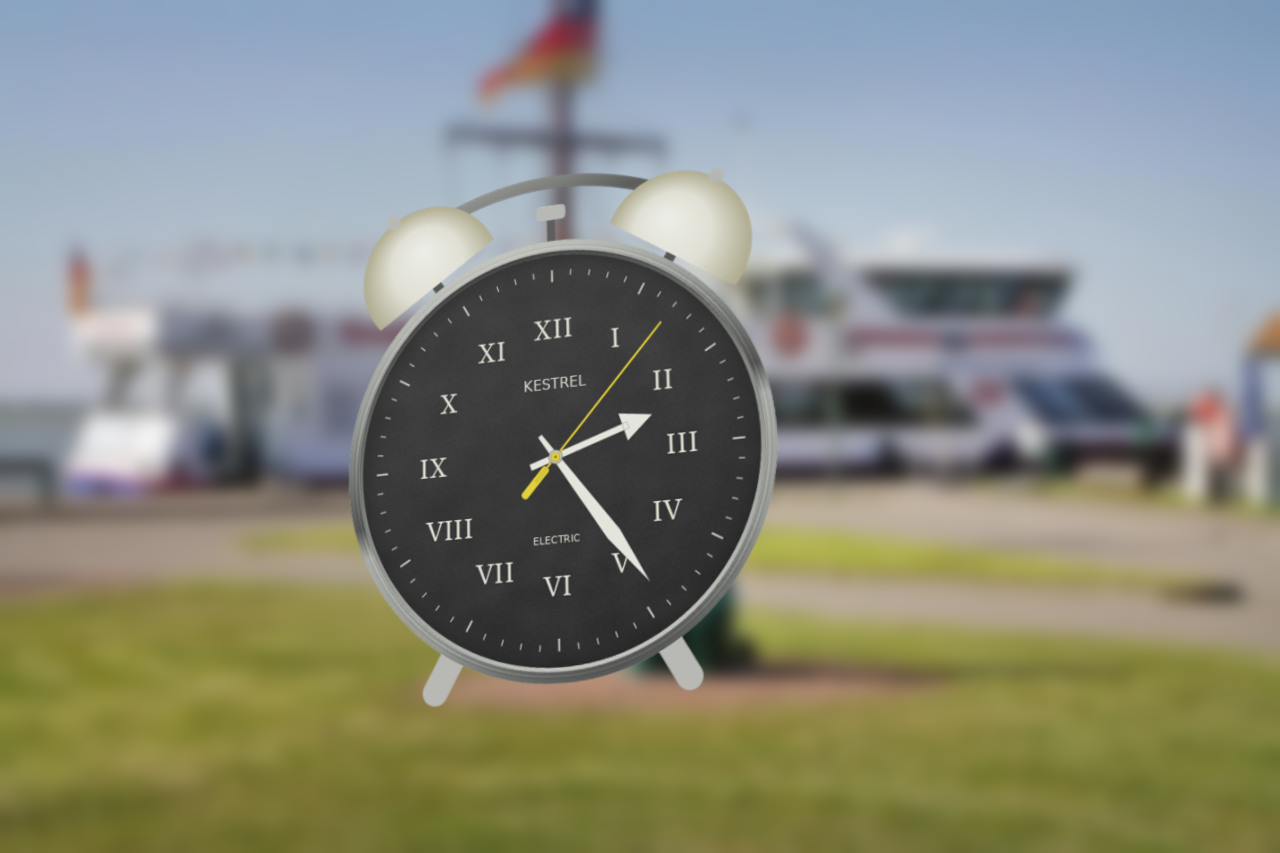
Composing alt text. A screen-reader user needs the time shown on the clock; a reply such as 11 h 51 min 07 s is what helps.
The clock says 2 h 24 min 07 s
